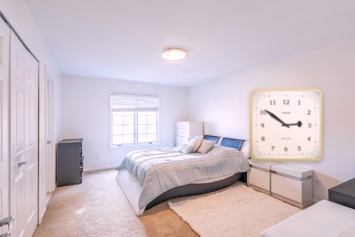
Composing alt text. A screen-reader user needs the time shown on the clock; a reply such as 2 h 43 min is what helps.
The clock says 2 h 51 min
